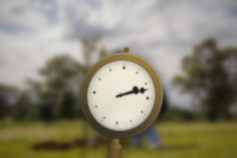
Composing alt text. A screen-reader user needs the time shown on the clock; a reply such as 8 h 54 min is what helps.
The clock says 2 h 12 min
